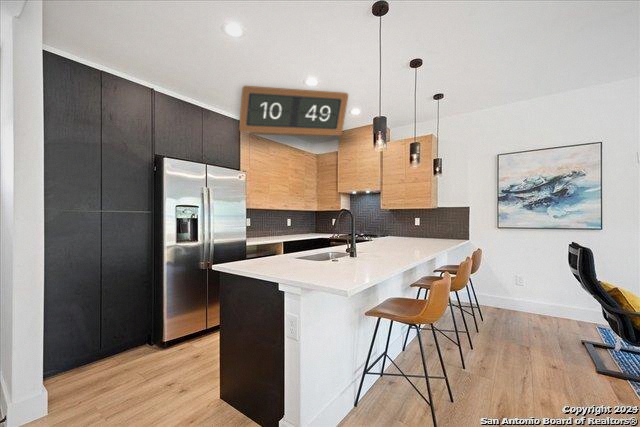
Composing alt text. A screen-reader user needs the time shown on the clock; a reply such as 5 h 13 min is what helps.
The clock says 10 h 49 min
